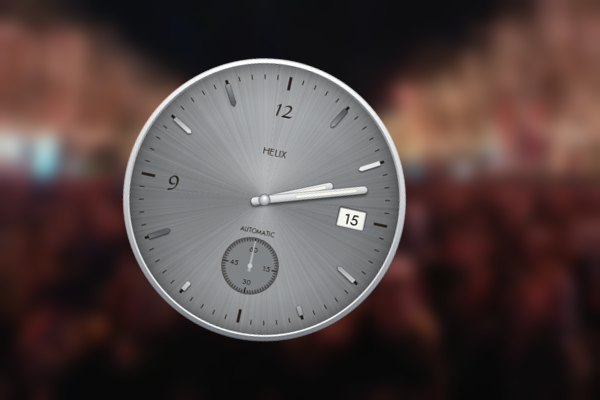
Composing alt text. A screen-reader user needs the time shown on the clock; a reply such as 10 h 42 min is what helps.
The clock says 2 h 12 min
